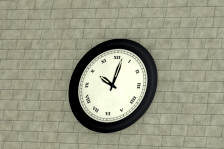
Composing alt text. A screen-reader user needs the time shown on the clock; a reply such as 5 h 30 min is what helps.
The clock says 10 h 02 min
